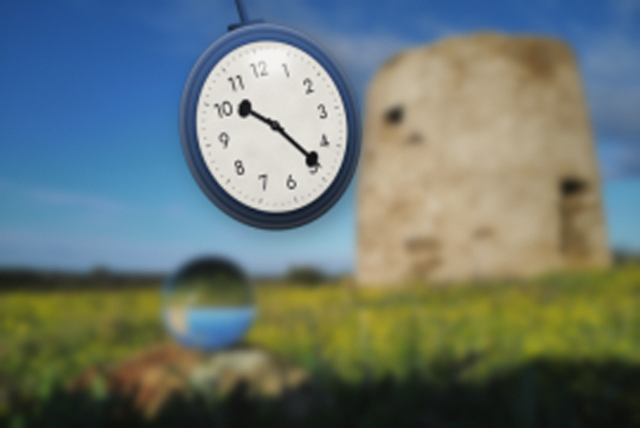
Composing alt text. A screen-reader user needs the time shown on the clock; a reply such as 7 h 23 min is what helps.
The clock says 10 h 24 min
